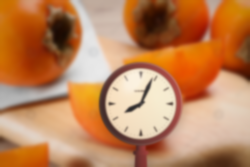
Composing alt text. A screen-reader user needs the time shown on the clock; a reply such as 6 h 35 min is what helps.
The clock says 8 h 04 min
